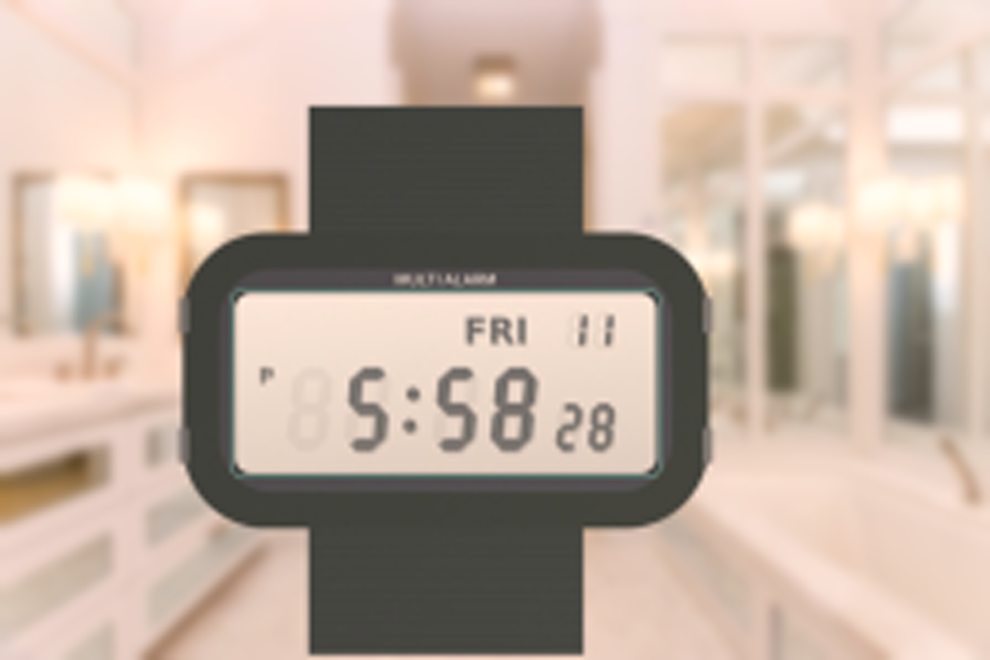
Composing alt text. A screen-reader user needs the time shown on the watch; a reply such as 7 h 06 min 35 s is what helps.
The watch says 5 h 58 min 28 s
